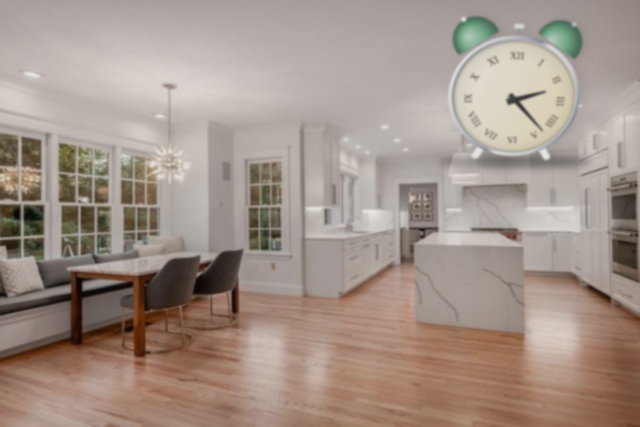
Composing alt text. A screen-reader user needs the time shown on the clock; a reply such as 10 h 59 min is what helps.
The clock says 2 h 23 min
